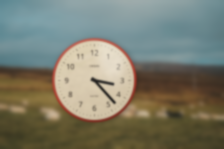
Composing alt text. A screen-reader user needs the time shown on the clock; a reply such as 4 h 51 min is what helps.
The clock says 3 h 23 min
